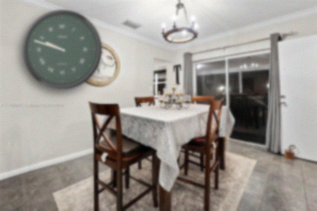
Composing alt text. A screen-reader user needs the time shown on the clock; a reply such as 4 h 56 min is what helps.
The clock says 9 h 48 min
